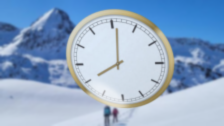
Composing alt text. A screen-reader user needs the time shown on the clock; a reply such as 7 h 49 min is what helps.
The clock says 8 h 01 min
